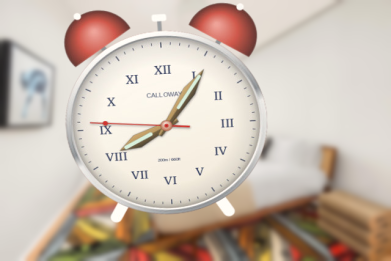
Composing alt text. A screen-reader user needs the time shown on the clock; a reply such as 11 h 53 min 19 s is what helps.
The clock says 8 h 05 min 46 s
